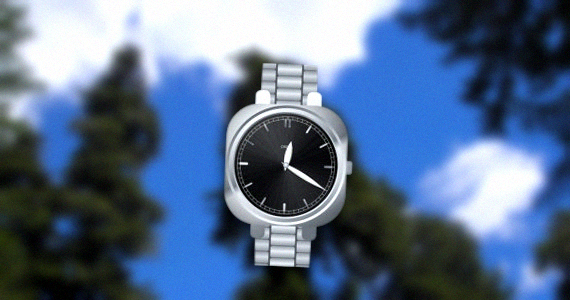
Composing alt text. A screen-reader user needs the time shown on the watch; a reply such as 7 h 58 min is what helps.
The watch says 12 h 20 min
